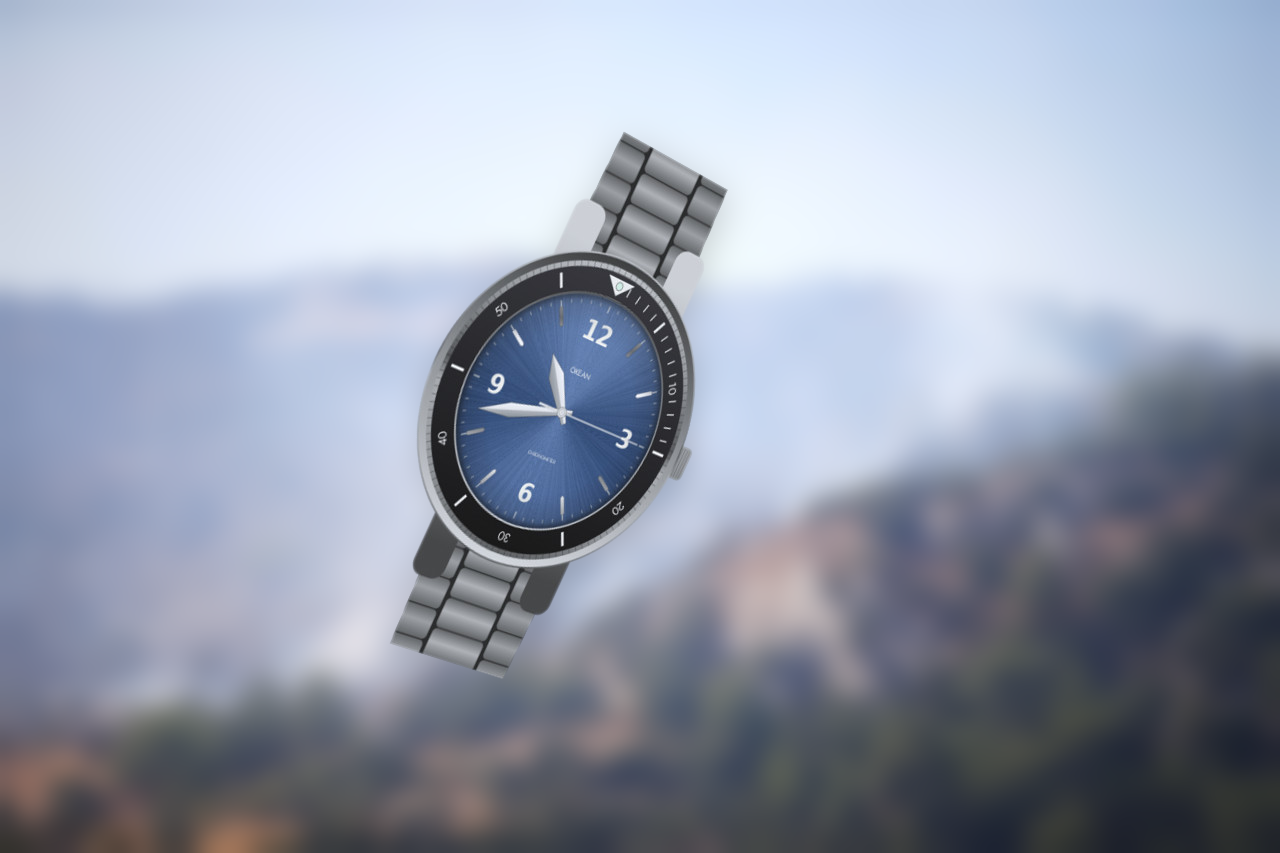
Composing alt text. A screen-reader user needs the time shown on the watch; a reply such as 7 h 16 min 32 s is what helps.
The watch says 10 h 42 min 15 s
